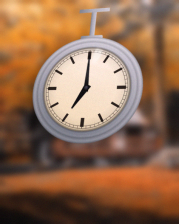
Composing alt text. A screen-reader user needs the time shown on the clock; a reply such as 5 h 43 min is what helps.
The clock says 7 h 00 min
